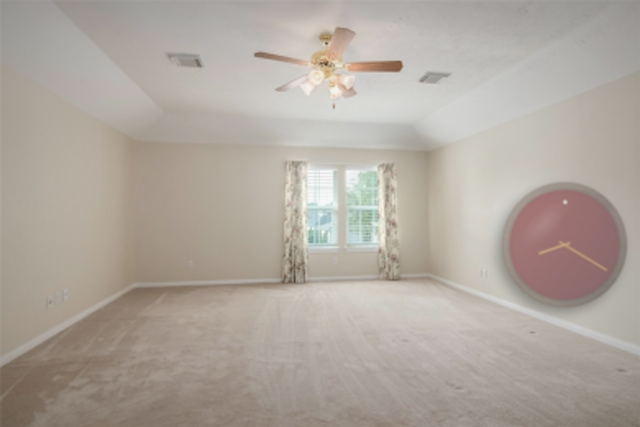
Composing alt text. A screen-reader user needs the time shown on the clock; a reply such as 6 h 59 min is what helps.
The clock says 8 h 20 min
